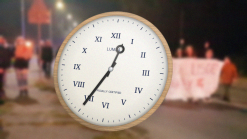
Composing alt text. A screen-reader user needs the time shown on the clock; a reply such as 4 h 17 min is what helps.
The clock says 12 h 35 min
